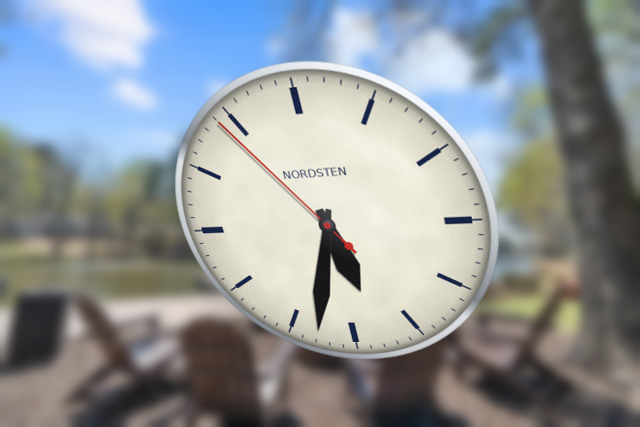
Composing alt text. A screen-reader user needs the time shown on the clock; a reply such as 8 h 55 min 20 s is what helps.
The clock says 5 h 32 min 54 s
